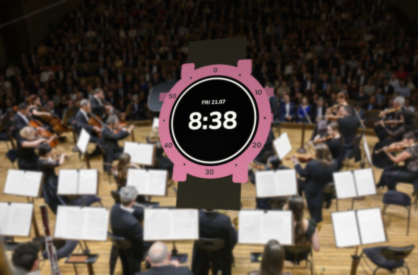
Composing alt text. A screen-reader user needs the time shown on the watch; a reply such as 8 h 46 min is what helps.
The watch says 8 h 38 min
